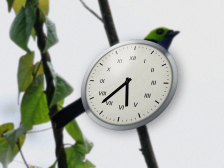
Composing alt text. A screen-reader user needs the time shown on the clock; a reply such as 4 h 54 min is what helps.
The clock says 5 h 37 min
